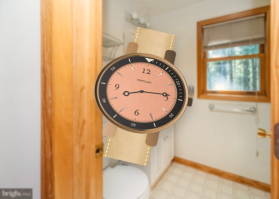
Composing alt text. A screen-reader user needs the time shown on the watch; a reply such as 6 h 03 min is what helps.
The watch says 8 h 14 min
